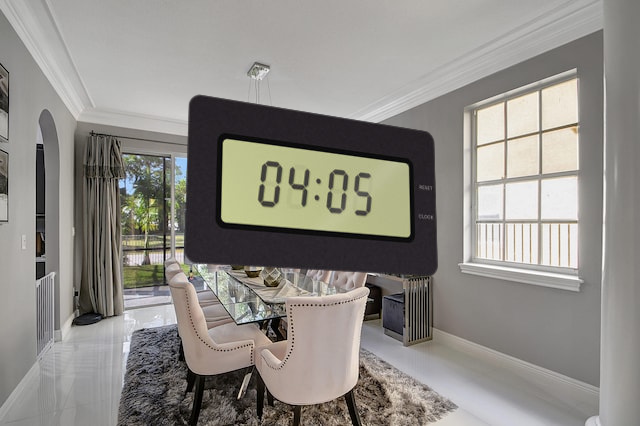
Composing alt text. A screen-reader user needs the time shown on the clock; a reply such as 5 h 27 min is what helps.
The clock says 4 h 05 min
